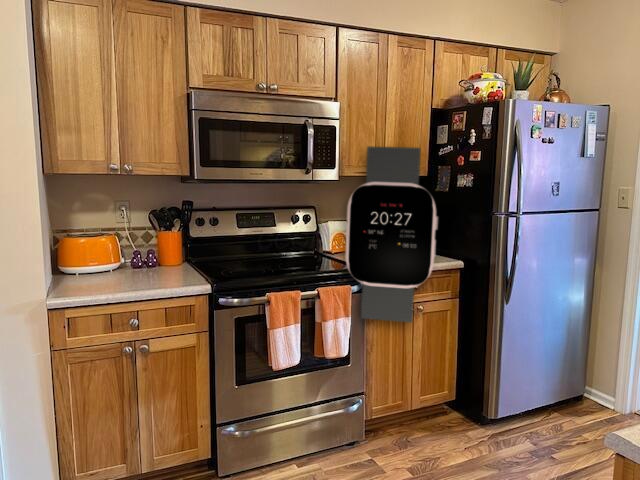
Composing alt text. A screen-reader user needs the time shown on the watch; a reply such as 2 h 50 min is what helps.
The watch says 20 h 27 min
